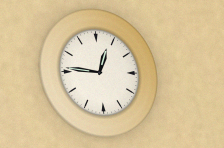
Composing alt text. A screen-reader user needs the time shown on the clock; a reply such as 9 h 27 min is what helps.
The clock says 12 h 46 min
